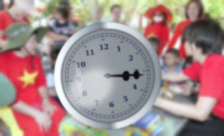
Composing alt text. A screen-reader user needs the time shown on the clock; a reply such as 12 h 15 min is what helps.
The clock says 3 h 16 min
